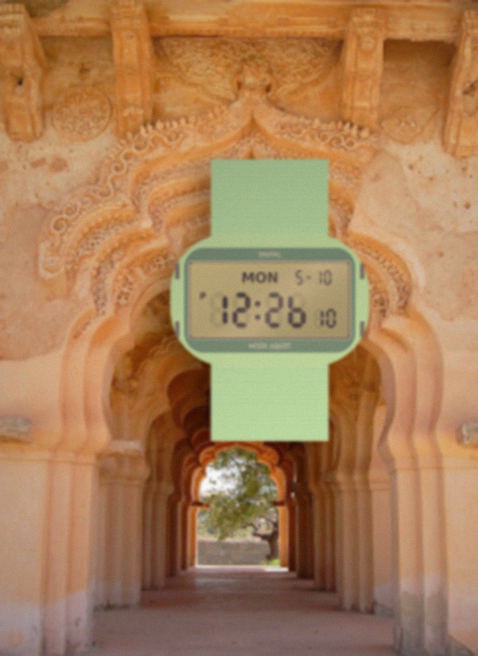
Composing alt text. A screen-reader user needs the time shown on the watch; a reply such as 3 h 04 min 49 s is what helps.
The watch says 12 h 26 min 10 s
